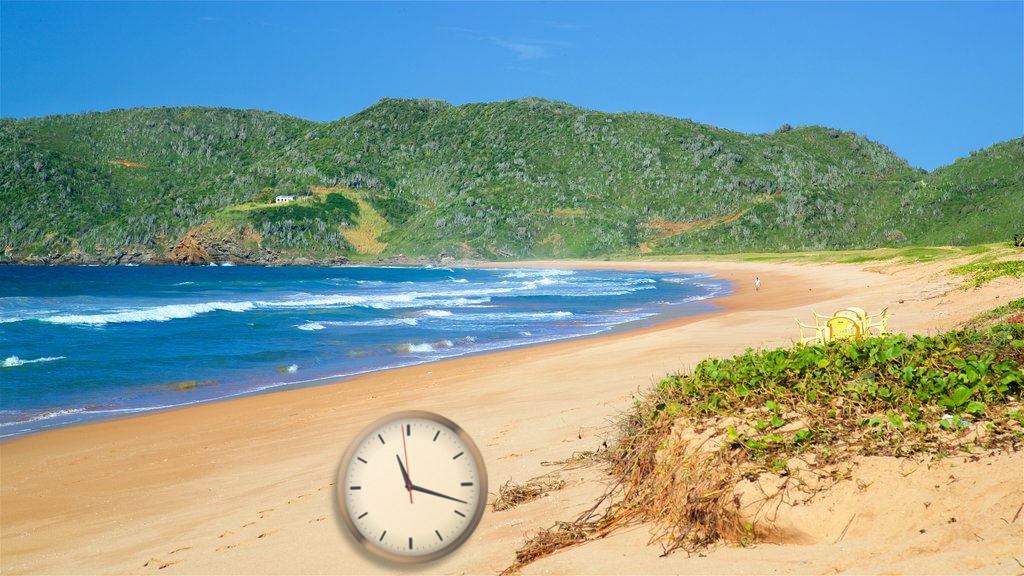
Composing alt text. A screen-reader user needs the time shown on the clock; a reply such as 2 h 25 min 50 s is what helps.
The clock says 11 h 17 min 59 s
